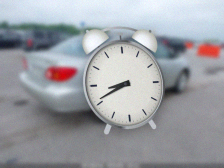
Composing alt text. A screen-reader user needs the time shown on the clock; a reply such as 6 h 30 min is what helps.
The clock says 8 h 41 min
